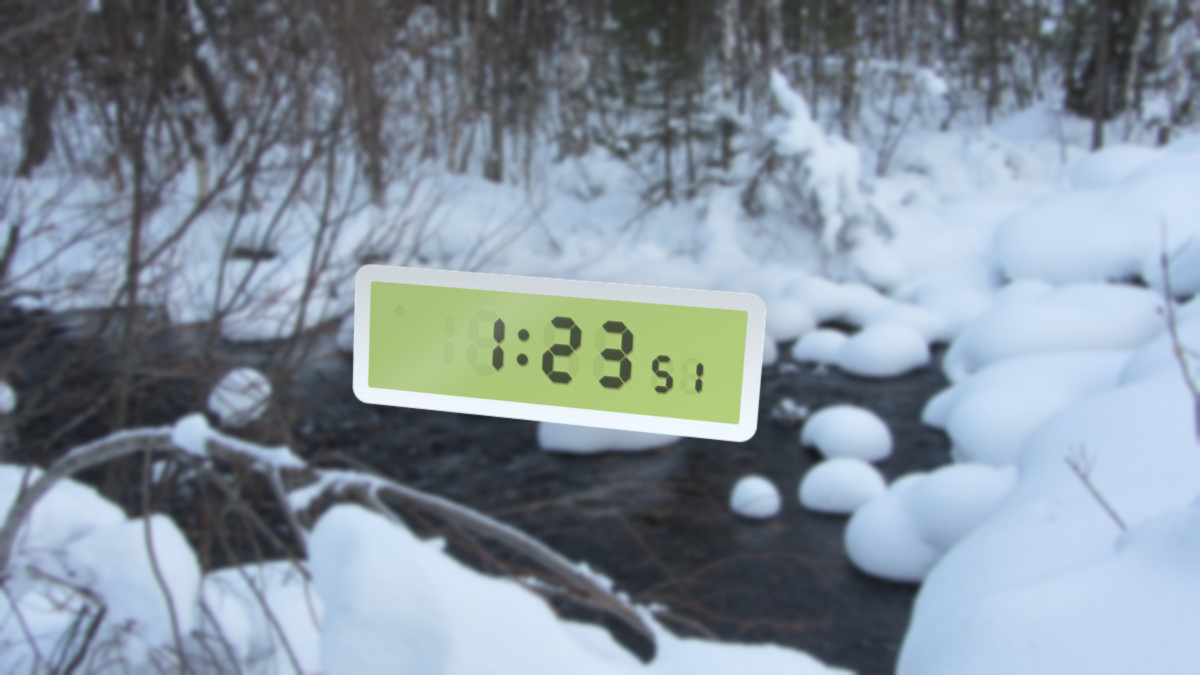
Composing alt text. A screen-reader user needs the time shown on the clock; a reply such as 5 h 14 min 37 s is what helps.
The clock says 1 h 23 min 51 s
